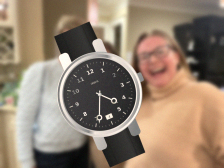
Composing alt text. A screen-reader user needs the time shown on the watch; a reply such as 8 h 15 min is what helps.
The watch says 4 h 34 min
